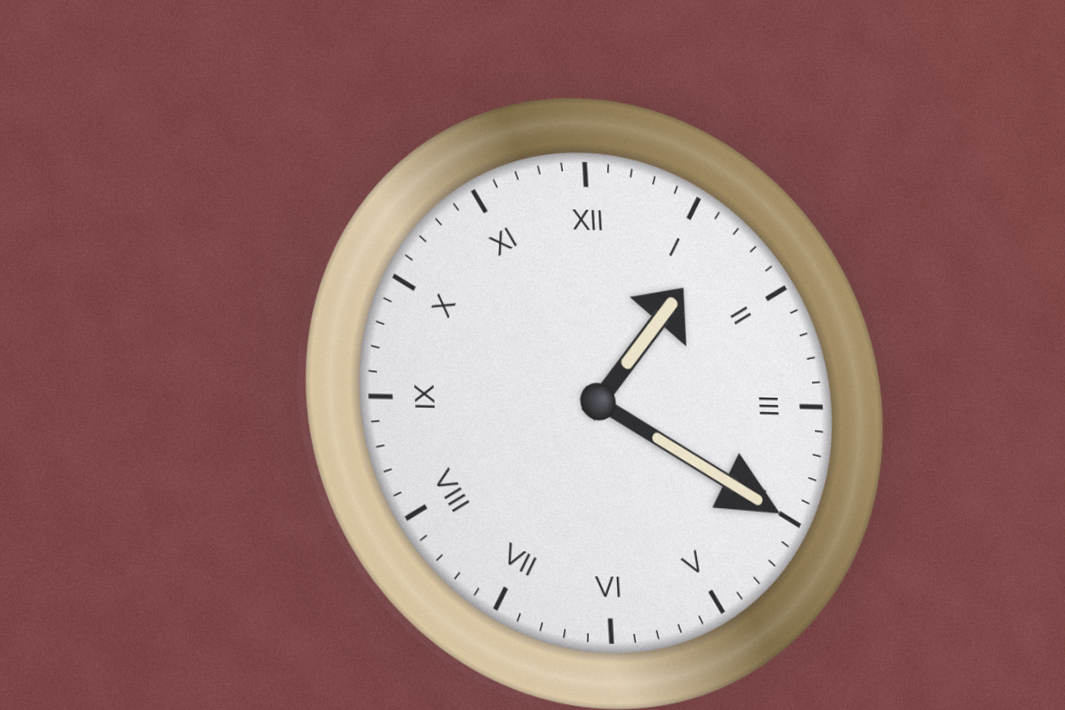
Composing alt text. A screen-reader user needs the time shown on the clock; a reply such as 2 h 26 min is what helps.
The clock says 1 h 20 min
